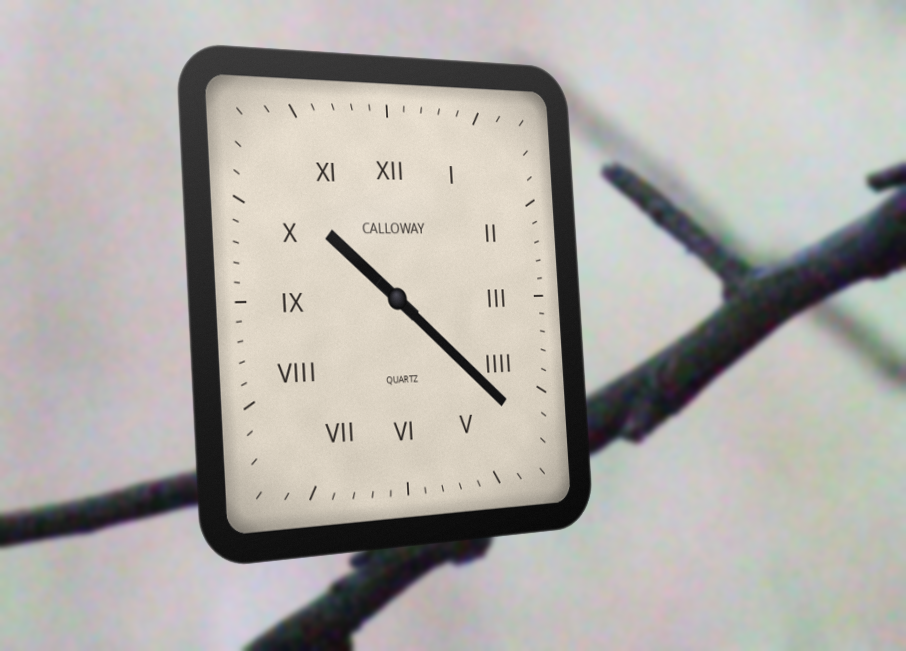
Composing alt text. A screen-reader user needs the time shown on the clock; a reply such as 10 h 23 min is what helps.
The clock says 10 h 22 min
